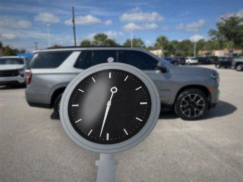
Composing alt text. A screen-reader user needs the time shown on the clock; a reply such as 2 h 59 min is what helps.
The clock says 12 h 32 min
